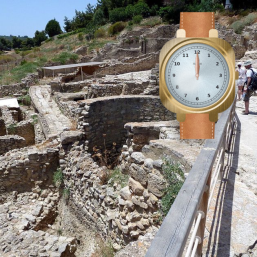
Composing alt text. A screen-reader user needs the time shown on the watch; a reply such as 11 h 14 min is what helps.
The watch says 12 h 00 min
